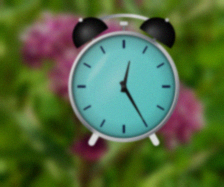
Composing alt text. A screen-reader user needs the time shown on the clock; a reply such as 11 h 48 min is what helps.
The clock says 12 h 25 min
